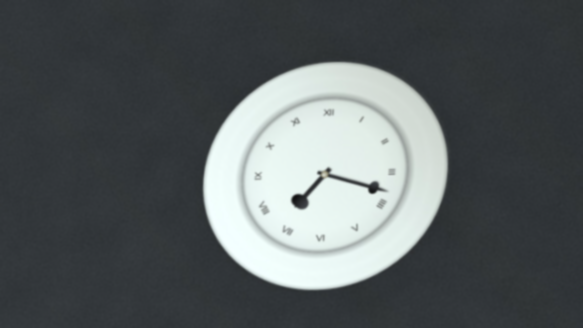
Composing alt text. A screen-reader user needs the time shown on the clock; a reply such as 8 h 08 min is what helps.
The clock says 7 h 18 min
